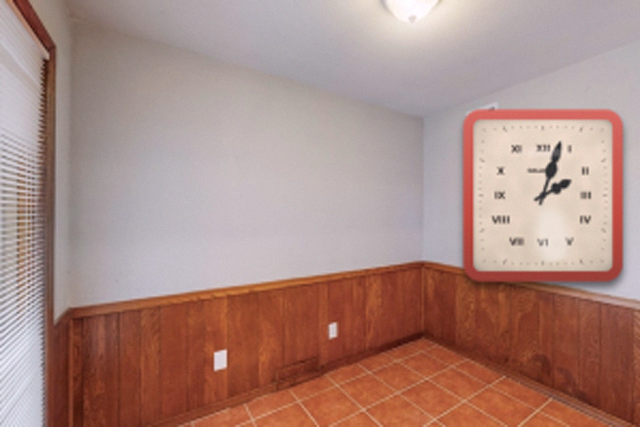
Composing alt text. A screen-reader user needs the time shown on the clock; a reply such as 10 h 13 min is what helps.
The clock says 2 h 03 min
